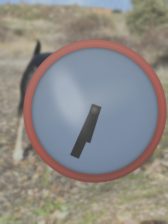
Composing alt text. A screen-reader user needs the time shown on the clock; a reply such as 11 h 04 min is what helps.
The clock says 6 h 34 min
